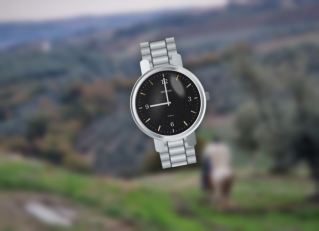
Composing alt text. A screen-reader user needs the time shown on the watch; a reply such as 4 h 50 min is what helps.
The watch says 9 h 00 min
